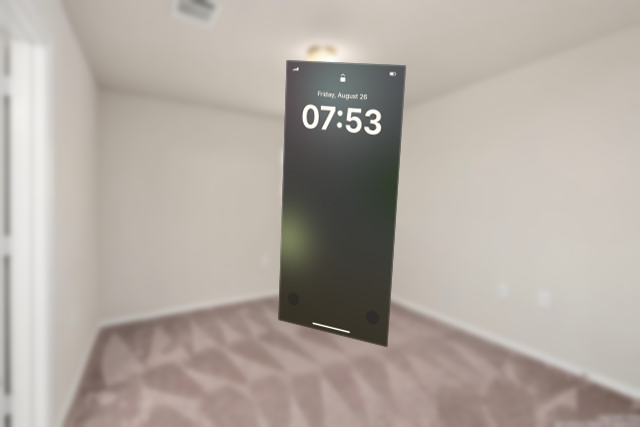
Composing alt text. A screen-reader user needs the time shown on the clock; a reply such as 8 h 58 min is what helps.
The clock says 7 h 53 min
